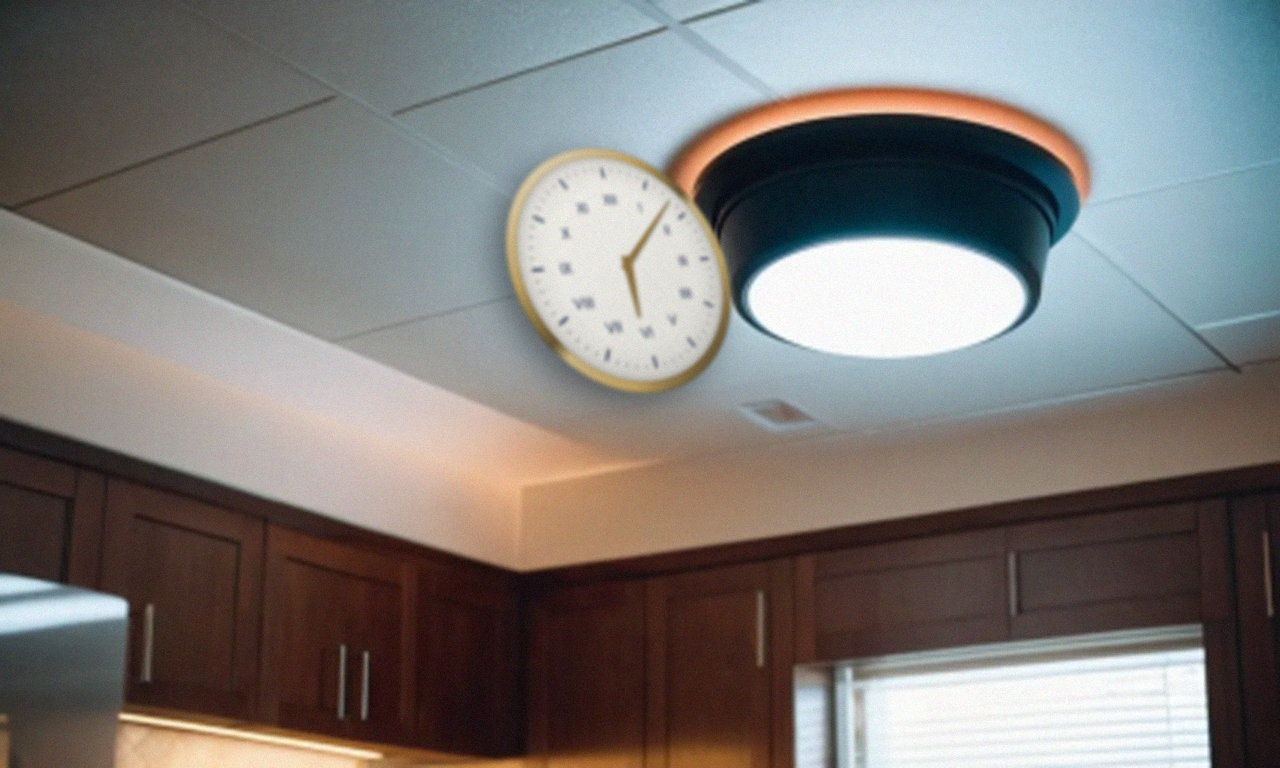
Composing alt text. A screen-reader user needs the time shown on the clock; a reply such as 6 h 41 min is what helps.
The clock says 6 h 08 min
